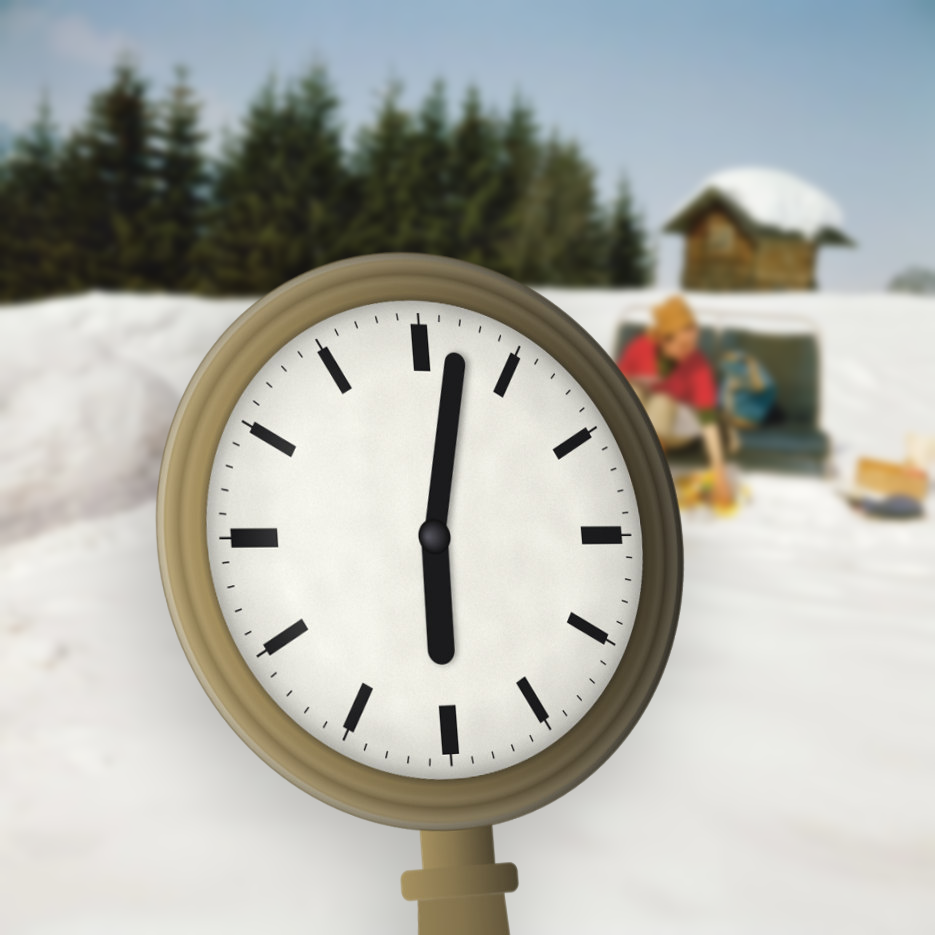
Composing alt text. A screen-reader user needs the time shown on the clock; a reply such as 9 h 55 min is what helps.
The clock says 6 h 02 min
